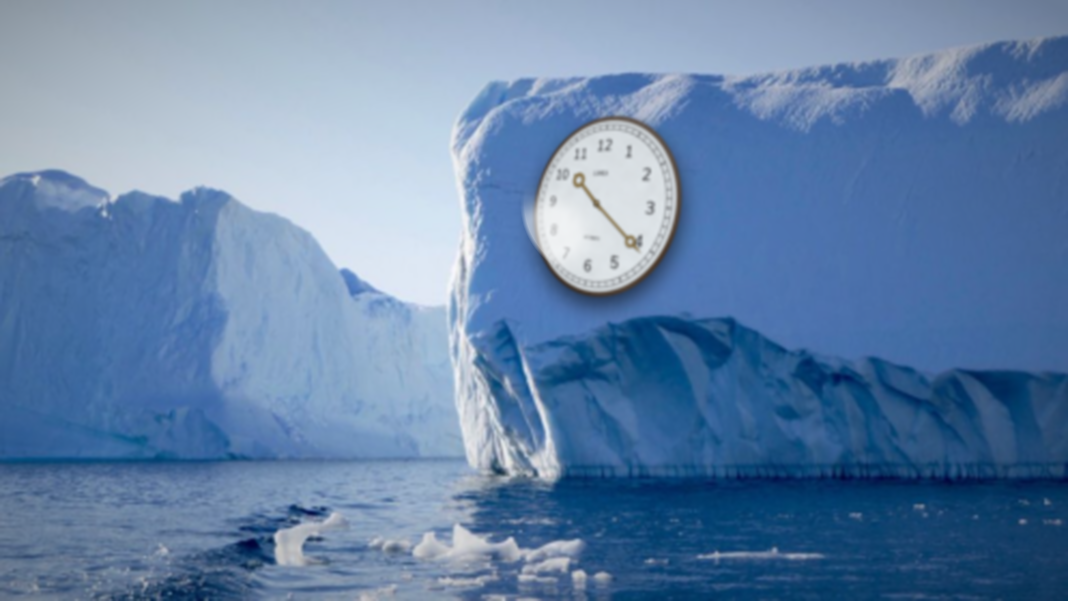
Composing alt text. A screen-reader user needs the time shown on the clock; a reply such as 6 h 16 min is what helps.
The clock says 10 h 21 min
